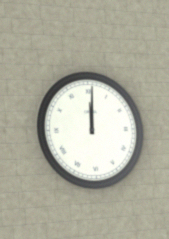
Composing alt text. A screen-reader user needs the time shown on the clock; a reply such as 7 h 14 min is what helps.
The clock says 12 h 01 min
